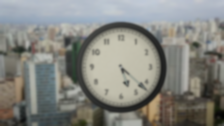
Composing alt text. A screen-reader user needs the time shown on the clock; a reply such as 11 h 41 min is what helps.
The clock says 5 h 22 min
